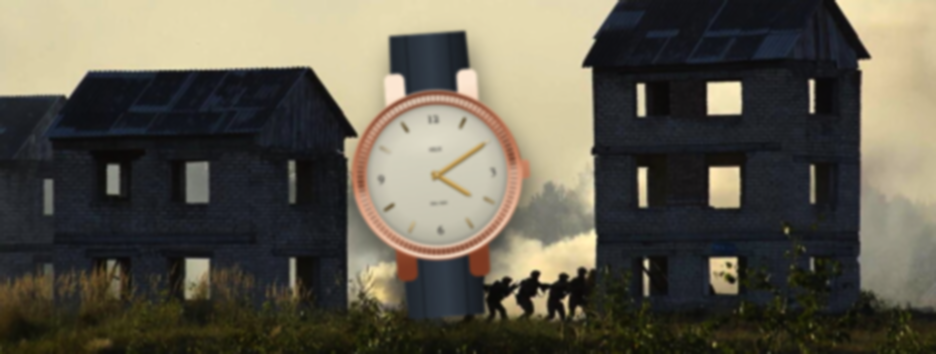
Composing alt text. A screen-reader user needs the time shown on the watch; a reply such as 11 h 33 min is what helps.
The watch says 4 h 10 min
